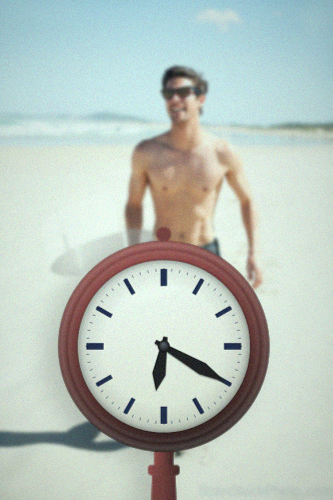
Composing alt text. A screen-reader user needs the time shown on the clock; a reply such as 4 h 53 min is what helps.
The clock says 6 h 20 min
